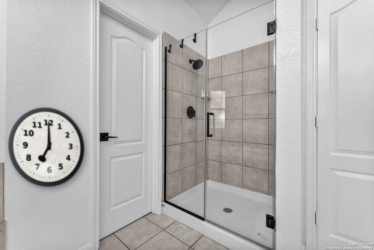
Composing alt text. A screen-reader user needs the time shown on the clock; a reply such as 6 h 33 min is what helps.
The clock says 7 h 00 min
